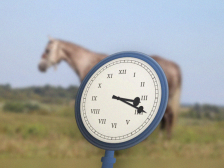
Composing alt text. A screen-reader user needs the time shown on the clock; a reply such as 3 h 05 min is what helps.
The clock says 3 h 19 min
